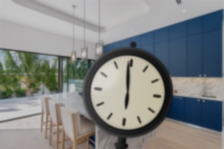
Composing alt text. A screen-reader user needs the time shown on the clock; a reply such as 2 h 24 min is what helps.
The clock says 5 h 59 min
